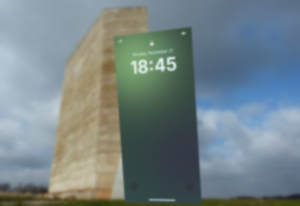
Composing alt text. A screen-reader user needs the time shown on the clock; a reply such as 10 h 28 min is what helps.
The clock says 18 h 45 min
